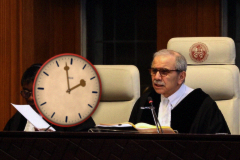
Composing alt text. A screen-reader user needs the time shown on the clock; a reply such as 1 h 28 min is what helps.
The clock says 1 h 58 min
